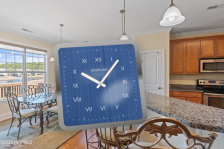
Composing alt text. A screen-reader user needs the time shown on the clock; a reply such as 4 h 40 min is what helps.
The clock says 10 h 07 min
